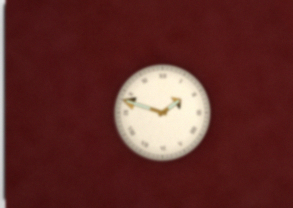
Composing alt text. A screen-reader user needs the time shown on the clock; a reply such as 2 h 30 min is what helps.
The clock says 1 h 48 min
